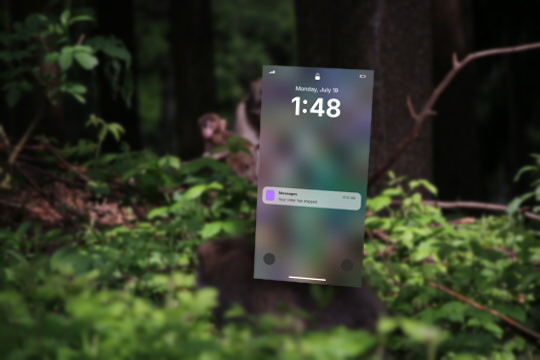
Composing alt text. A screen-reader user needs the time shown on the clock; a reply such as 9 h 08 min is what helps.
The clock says 1 h 48 min
